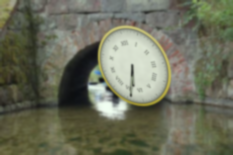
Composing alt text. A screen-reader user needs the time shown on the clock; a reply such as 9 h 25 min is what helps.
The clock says 6 h 34 min
